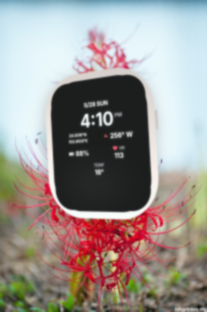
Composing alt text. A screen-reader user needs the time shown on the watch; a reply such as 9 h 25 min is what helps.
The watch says 4 h 10 min
